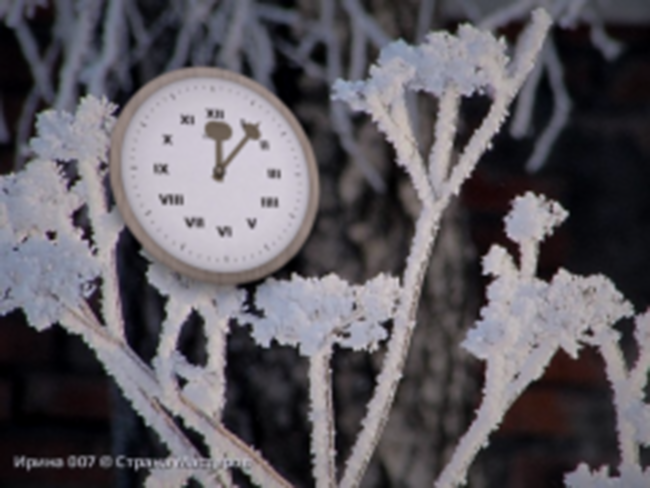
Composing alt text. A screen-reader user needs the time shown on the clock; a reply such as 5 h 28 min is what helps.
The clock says 12 h 07 min
